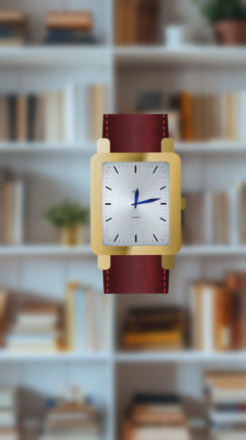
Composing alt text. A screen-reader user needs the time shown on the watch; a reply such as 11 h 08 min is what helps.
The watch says 12 h 13 min
